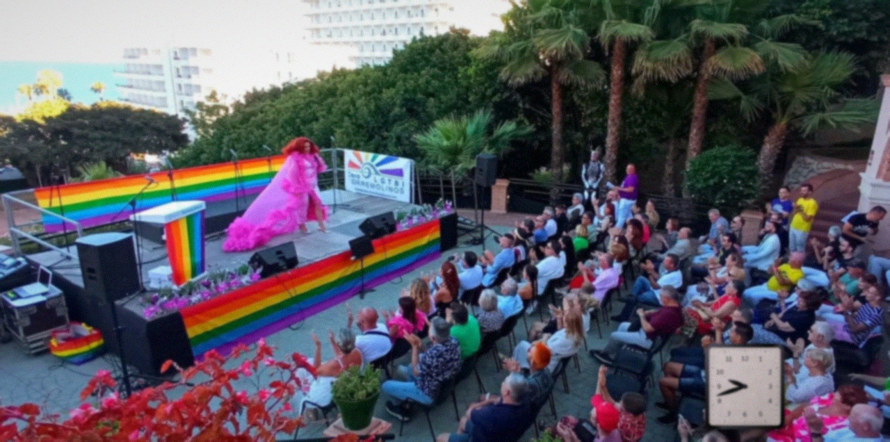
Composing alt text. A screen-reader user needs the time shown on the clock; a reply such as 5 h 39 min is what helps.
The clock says 9 h 42 min
